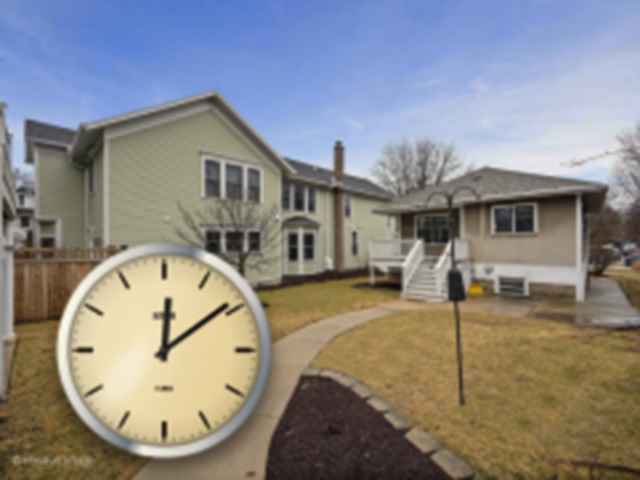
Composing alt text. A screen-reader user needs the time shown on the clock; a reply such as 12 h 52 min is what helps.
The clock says 12 h 09 min
